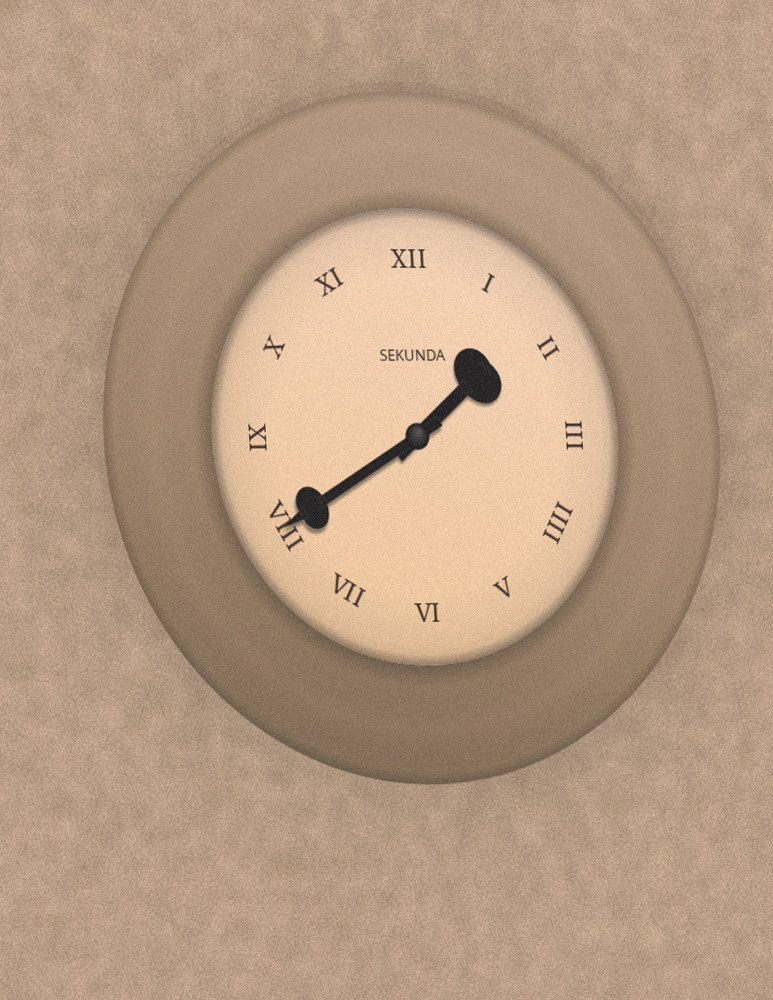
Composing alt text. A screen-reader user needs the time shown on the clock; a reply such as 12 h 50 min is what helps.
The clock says 1 h 40 min
